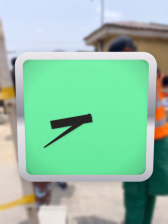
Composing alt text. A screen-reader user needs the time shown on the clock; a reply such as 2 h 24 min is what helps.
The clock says 8 h 39 min
